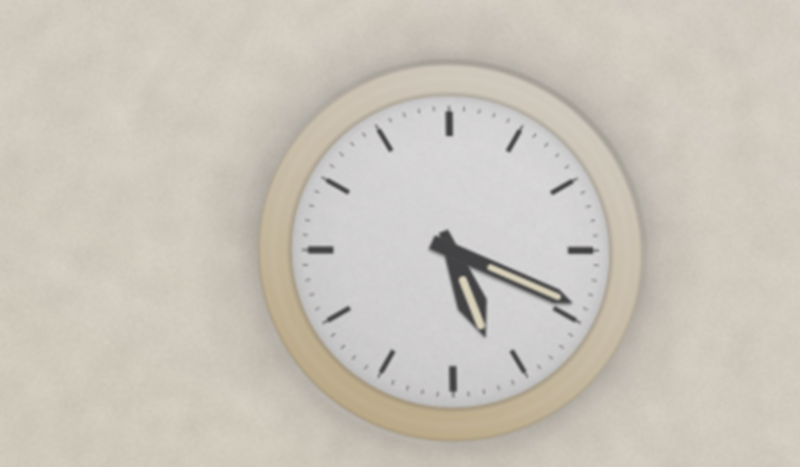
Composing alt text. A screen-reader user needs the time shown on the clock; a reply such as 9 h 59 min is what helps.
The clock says 5 h 19 min
